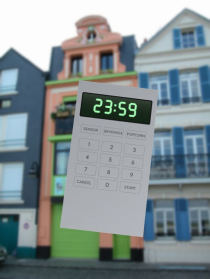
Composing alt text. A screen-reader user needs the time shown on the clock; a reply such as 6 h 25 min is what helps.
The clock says 23 h 59 min
